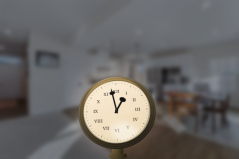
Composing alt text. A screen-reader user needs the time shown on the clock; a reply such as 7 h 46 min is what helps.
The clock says 12 h 58 min
